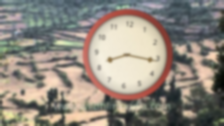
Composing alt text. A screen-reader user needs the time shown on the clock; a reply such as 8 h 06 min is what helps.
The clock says 8 h 16 min
